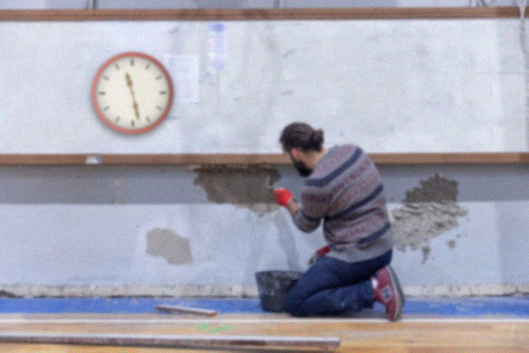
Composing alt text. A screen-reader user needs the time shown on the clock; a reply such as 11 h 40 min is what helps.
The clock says 11 h 28 min
